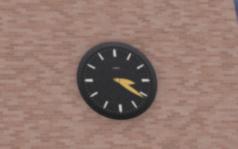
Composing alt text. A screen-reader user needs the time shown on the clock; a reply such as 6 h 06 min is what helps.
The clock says 3 h 21 min
